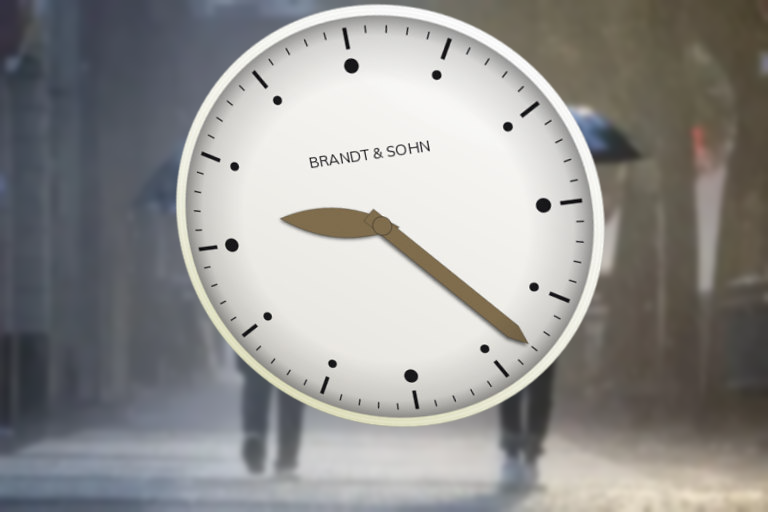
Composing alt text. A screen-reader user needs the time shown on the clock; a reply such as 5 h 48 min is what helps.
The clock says 9 h 23 min
